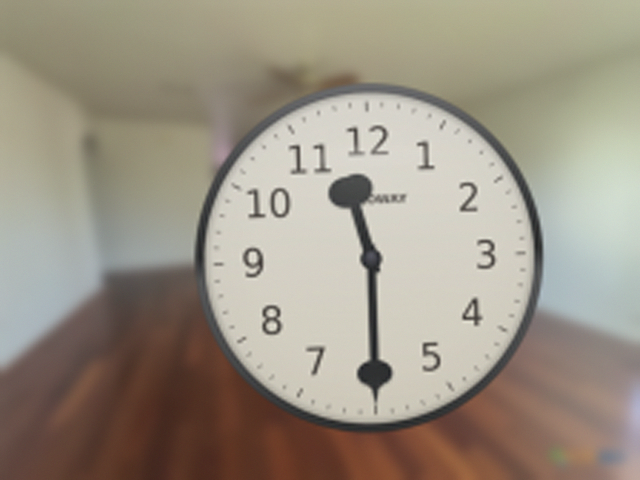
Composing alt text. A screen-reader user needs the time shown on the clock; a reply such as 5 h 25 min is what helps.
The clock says 11 h 30 min
